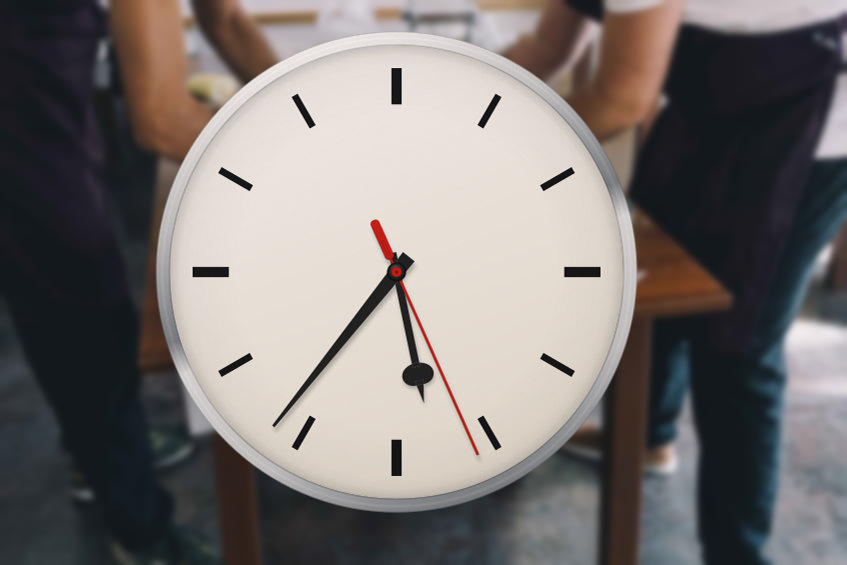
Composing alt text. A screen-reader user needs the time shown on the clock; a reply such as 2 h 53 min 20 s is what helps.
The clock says 5 h 36 min 26 s
